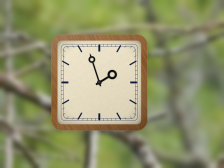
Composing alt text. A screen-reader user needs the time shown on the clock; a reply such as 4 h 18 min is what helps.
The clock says 1 h 57 min
